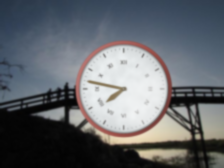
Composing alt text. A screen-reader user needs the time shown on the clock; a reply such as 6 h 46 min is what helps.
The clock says 7 h 47 min
